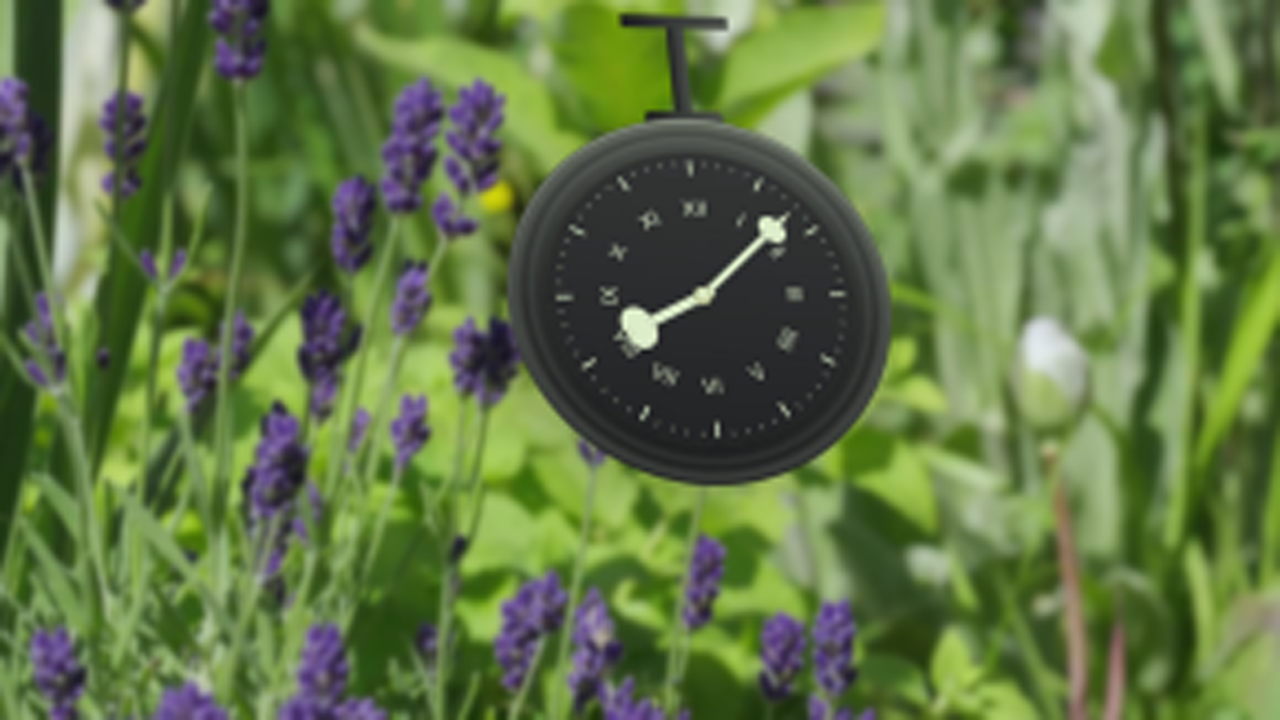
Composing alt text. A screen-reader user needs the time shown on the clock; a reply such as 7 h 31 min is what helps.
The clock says 8 h 08 min
